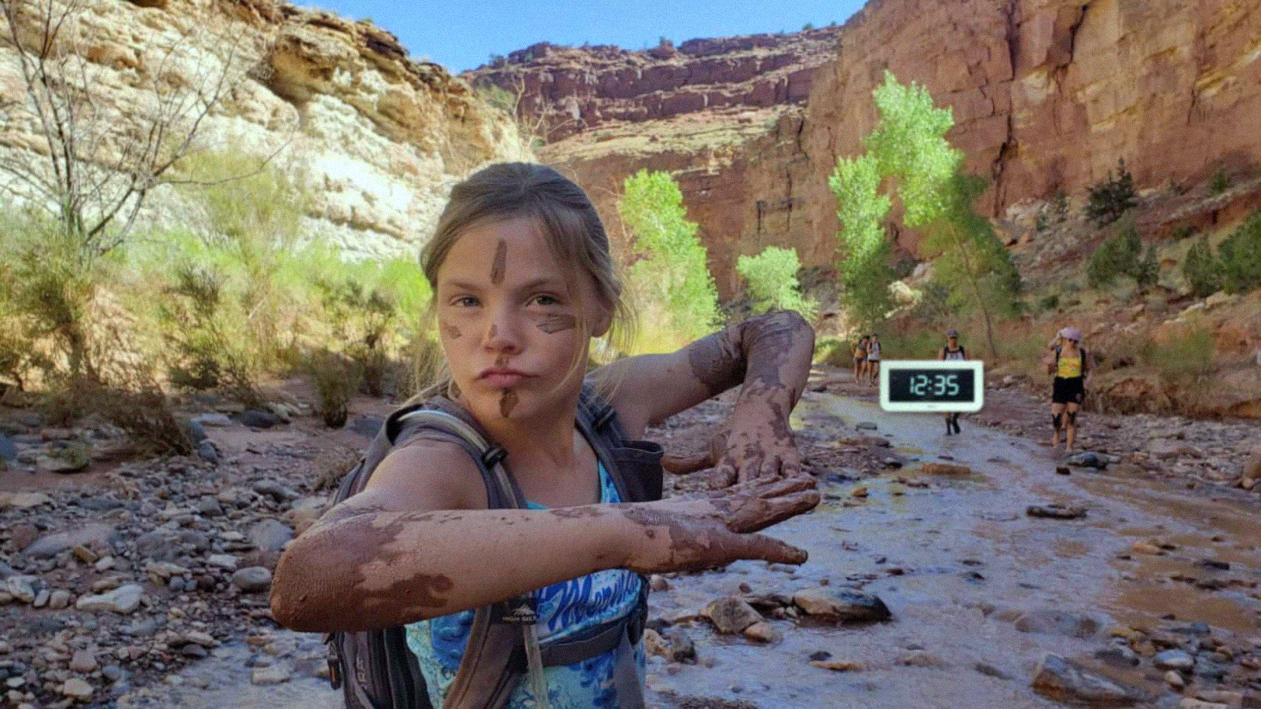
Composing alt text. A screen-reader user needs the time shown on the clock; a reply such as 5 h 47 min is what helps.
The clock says 12 h 35 min
